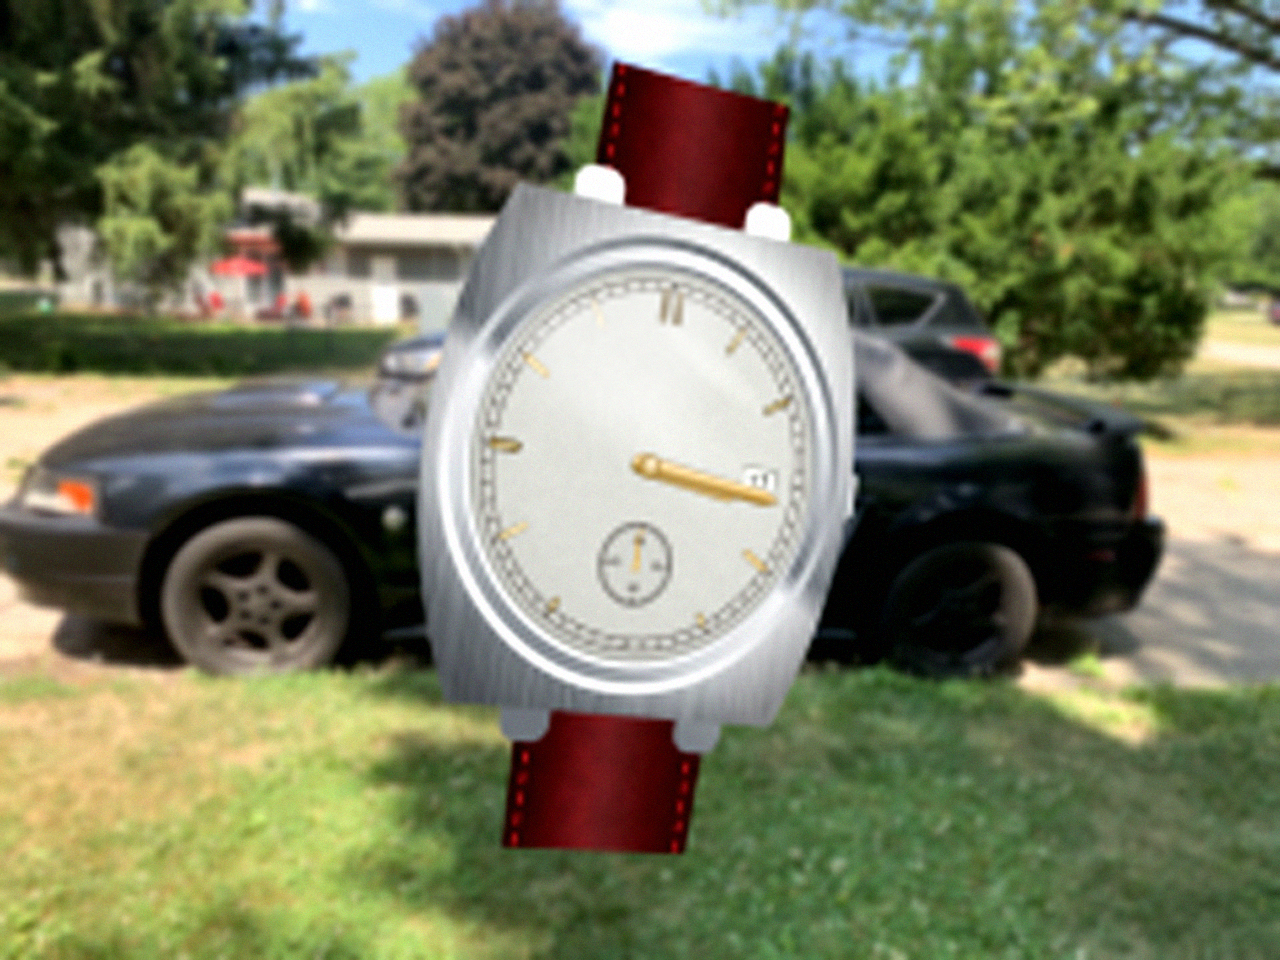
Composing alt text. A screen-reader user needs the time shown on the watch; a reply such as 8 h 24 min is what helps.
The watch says 3 h 16 min
